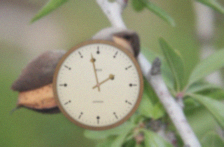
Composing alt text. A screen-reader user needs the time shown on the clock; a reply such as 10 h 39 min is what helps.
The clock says 1 h 58 min
